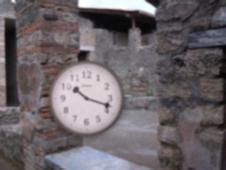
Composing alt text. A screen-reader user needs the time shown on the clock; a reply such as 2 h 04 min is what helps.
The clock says 10 h 18 min
